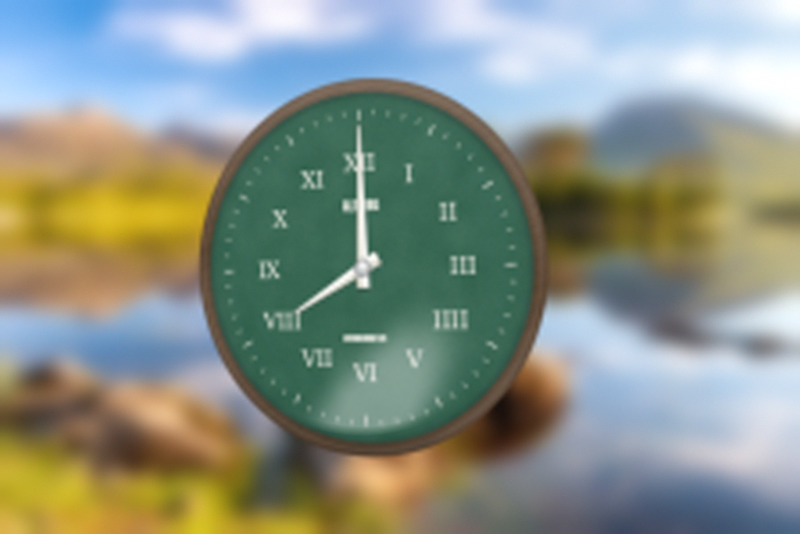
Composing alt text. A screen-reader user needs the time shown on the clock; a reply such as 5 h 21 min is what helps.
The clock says 8 h 00 min
